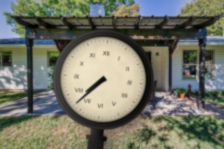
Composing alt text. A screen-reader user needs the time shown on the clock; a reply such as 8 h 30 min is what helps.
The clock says 7 h 37 min
